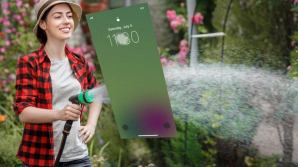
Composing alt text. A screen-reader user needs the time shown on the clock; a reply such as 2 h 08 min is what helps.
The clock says 11 h 30 min
